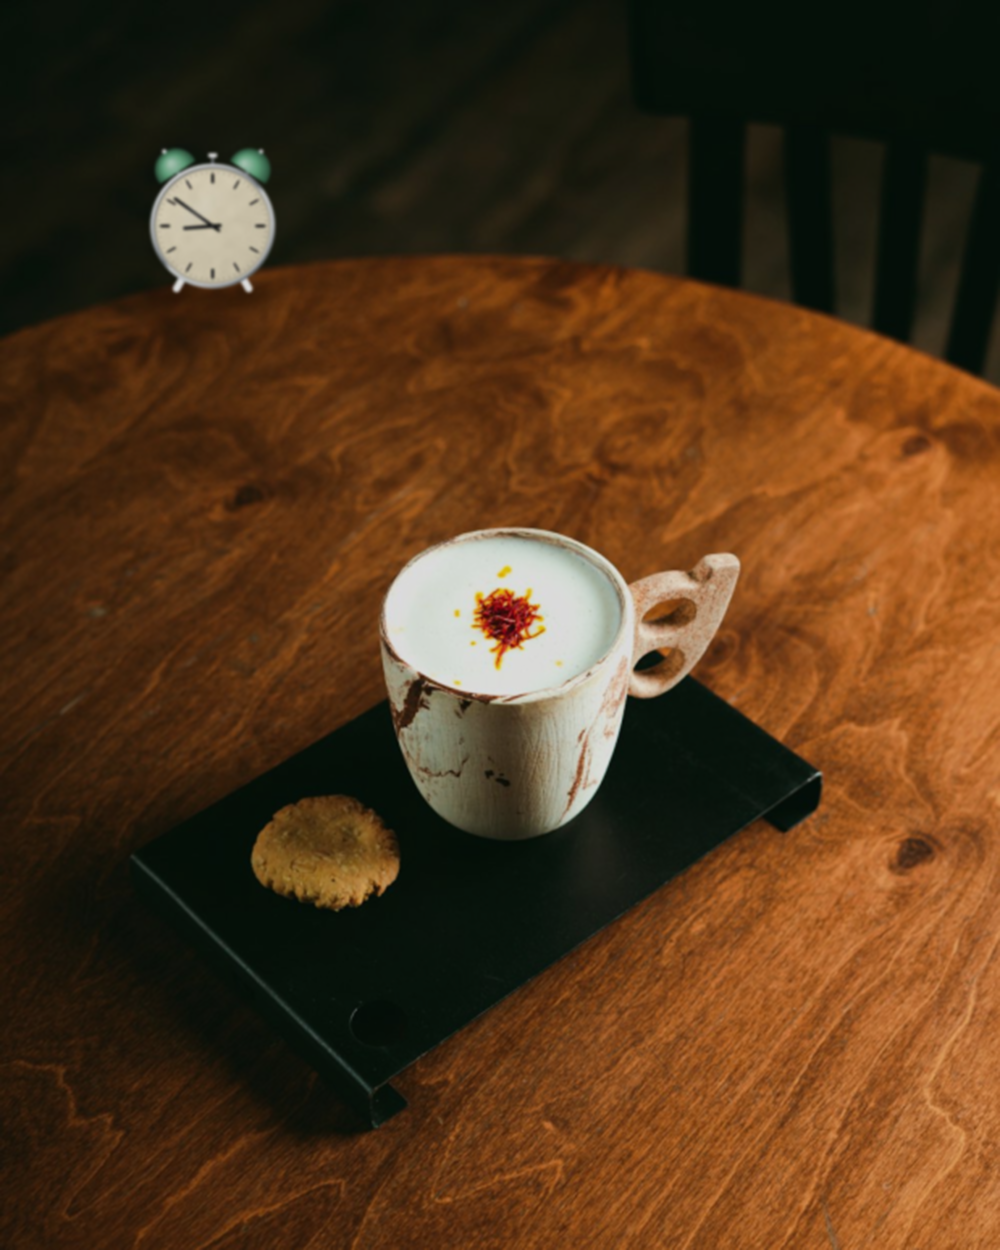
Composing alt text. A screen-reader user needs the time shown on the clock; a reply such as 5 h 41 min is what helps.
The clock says 8 h 51 min
